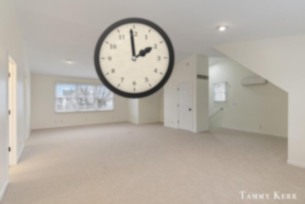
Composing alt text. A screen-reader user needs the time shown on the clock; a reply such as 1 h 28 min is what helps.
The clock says 1 h 59 min
